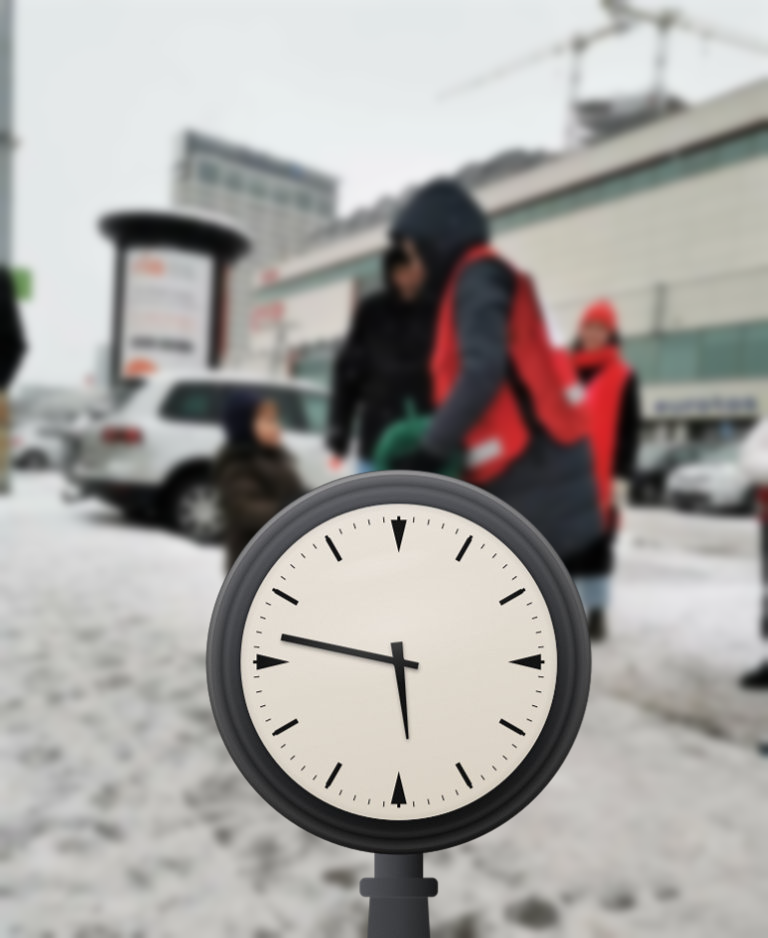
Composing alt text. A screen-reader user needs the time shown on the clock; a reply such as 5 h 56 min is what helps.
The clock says 5 h 47 min
